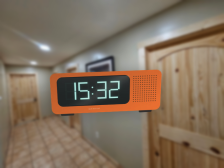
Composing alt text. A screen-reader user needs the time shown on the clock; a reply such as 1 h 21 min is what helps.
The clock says 15 h 32 min
